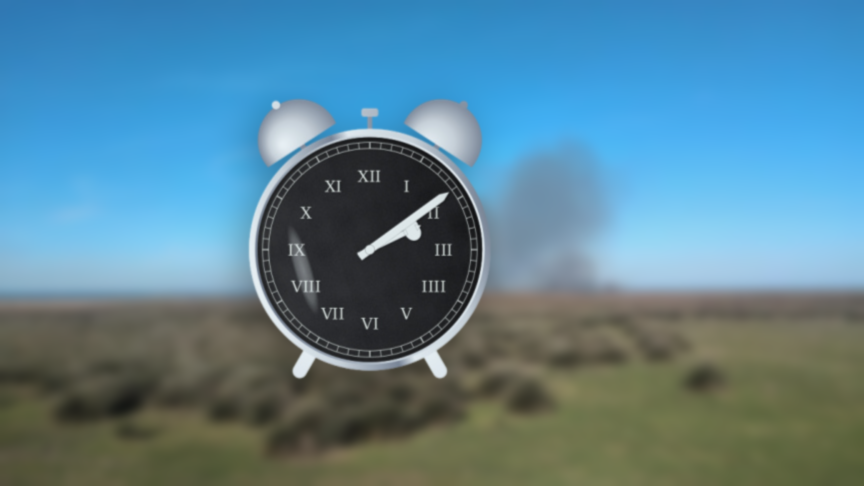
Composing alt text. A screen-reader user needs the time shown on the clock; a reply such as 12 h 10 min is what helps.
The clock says 2 h 09 min
